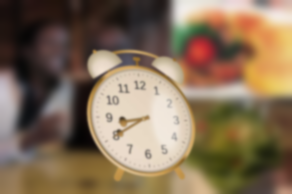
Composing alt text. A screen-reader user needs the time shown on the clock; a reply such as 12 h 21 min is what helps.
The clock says 8 h 40 min
